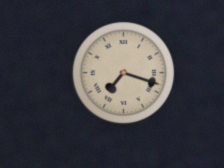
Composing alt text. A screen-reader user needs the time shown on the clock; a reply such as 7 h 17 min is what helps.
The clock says 7 h 18 min
